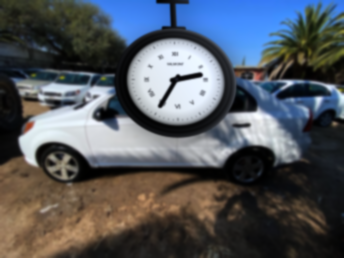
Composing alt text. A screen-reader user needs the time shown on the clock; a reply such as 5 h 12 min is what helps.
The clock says 2 h 35 min
